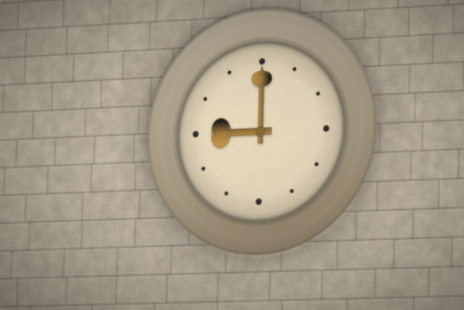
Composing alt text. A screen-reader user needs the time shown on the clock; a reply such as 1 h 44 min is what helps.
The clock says 9 h 00 min
